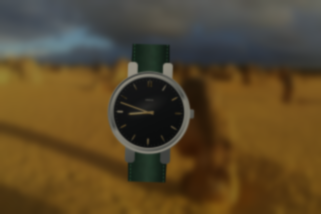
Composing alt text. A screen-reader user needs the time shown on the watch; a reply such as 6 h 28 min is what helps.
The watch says 8 h 48 min
